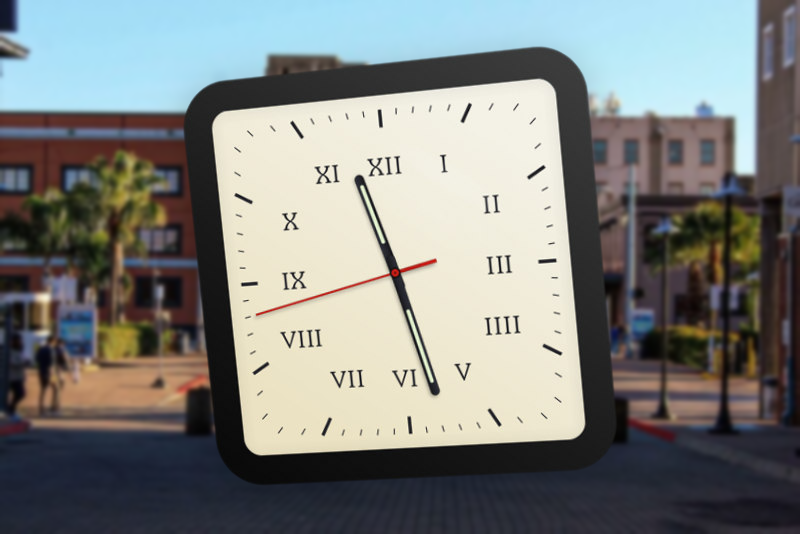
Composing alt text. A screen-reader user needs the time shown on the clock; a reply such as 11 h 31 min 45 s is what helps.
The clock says 11 h 27 min 43 s
